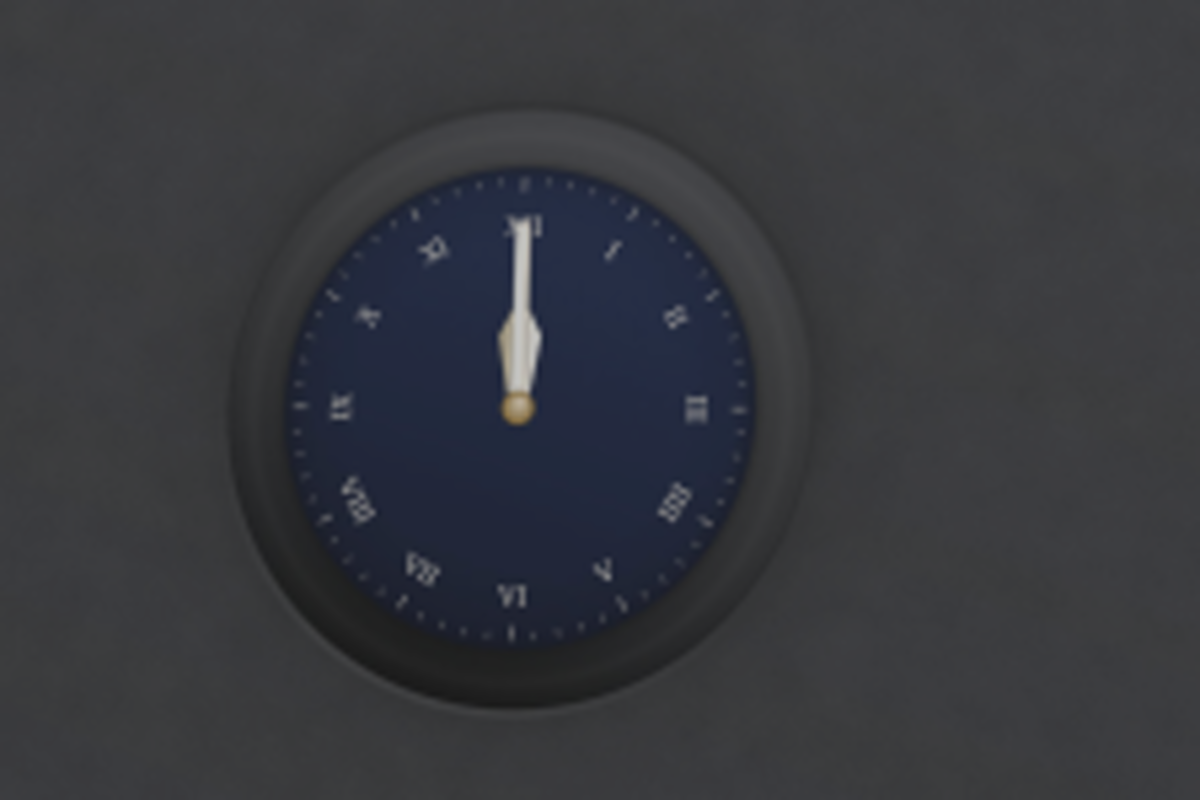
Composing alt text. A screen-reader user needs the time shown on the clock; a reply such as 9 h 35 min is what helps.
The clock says 12 h 00 min
